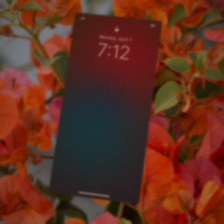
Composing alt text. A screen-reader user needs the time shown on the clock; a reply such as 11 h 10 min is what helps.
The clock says 7 h 12 min
